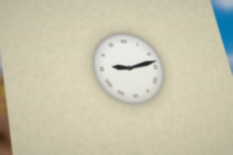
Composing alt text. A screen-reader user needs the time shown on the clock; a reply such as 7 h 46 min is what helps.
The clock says 9 h 13 min
